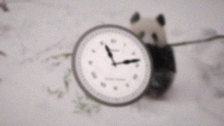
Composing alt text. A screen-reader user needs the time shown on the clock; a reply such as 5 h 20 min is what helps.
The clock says 11 h 13 min
